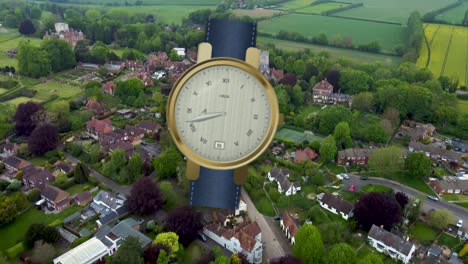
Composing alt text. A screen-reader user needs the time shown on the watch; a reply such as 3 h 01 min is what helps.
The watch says 8 h 42 min
